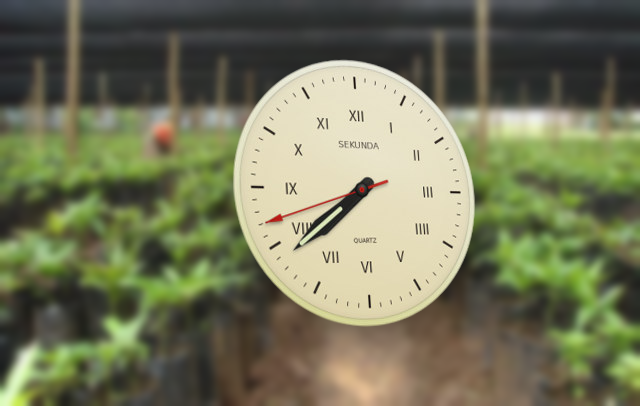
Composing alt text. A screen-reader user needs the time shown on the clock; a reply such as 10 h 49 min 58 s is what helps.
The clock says 7 h 38 min 42 s
